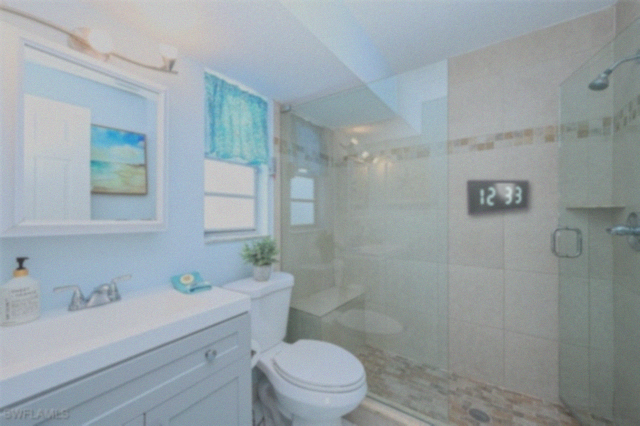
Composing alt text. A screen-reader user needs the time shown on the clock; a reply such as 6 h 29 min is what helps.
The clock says 12 h 33 min
